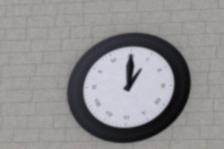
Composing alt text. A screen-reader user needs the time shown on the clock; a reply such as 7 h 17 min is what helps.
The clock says 1 h 00 min
